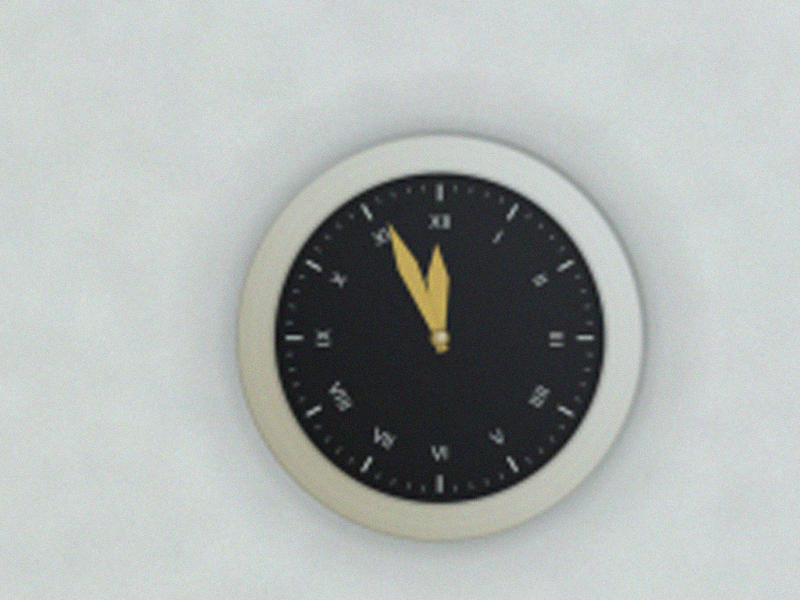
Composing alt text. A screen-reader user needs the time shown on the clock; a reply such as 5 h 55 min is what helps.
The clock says 11 h 56 min
